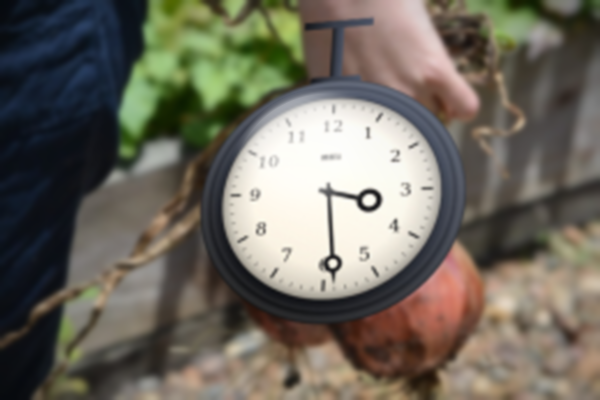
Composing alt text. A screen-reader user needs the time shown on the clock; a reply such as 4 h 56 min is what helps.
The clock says 3 h 29 min
